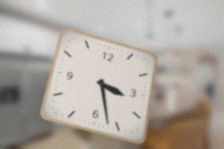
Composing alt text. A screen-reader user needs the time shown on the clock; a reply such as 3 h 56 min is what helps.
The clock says 3 h 27 min
